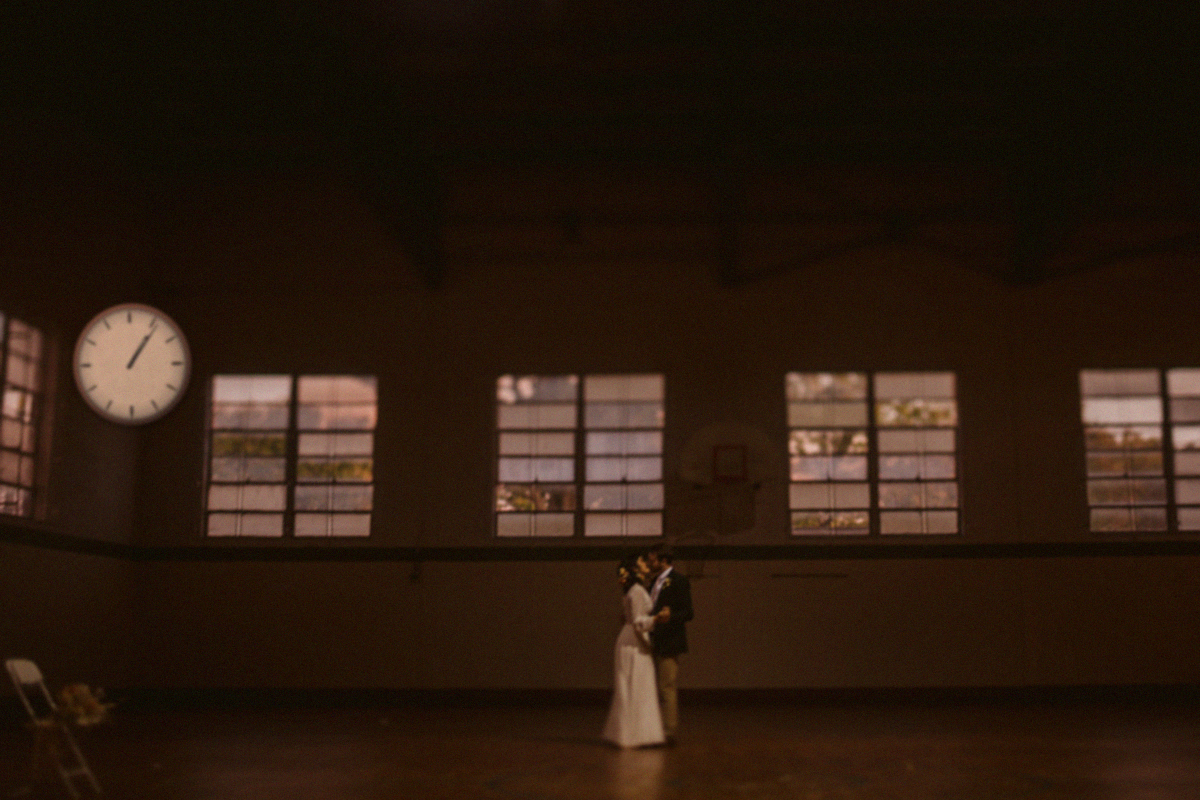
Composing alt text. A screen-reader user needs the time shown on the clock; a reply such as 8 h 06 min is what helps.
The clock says 1 h 06 min
